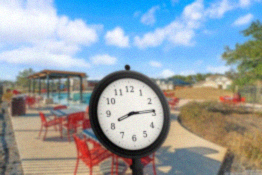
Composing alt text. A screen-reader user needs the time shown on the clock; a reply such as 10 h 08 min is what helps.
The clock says 8 h 14 min
